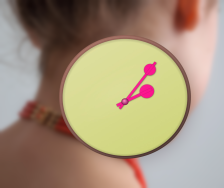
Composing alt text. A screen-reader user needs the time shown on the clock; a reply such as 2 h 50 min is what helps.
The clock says 2 h 06 min
